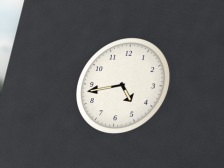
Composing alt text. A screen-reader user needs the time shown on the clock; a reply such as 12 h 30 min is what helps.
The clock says 4 h 43 min
